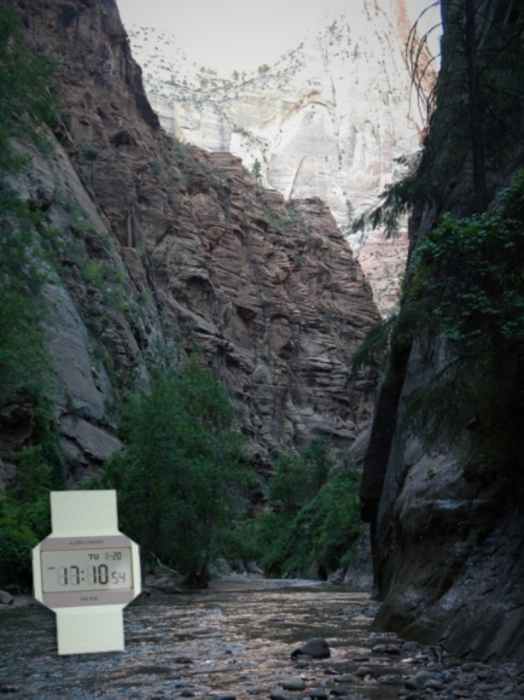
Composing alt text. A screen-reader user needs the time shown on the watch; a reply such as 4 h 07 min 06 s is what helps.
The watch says 17 h 10 min 54 s
